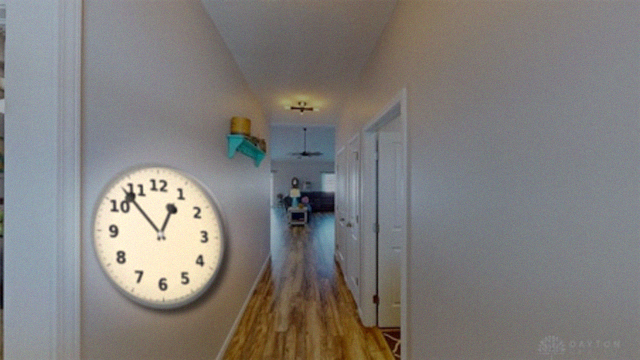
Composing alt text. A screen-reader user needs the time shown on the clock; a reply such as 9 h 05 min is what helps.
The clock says 12 h 53 min
